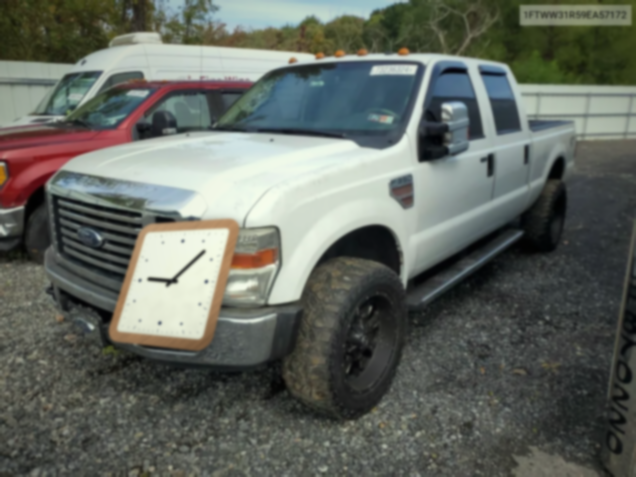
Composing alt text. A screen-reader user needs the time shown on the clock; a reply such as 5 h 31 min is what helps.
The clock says 9 h 07 min
